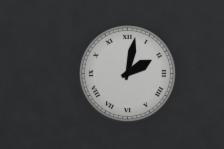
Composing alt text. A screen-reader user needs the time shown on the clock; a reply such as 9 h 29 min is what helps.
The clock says 2 h 02 min
